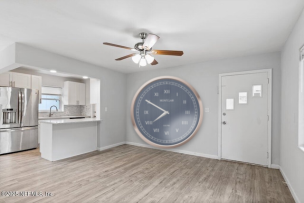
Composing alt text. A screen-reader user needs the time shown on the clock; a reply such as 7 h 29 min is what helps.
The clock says 7 h 50 min
